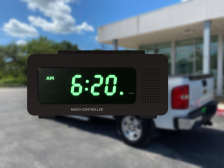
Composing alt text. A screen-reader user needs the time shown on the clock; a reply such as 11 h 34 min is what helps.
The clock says 6 h 20 min
